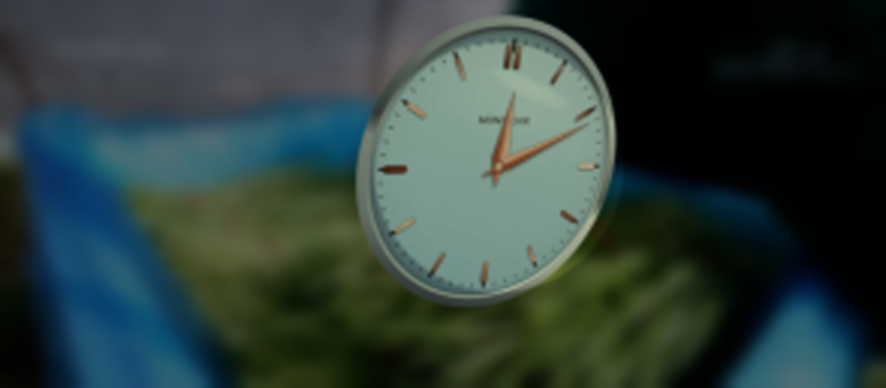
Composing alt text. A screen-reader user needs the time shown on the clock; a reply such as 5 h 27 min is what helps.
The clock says 12 h 11 min
